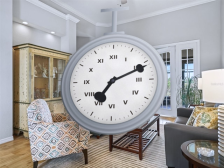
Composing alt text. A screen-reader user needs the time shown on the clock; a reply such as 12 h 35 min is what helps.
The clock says 7 h 11 min
